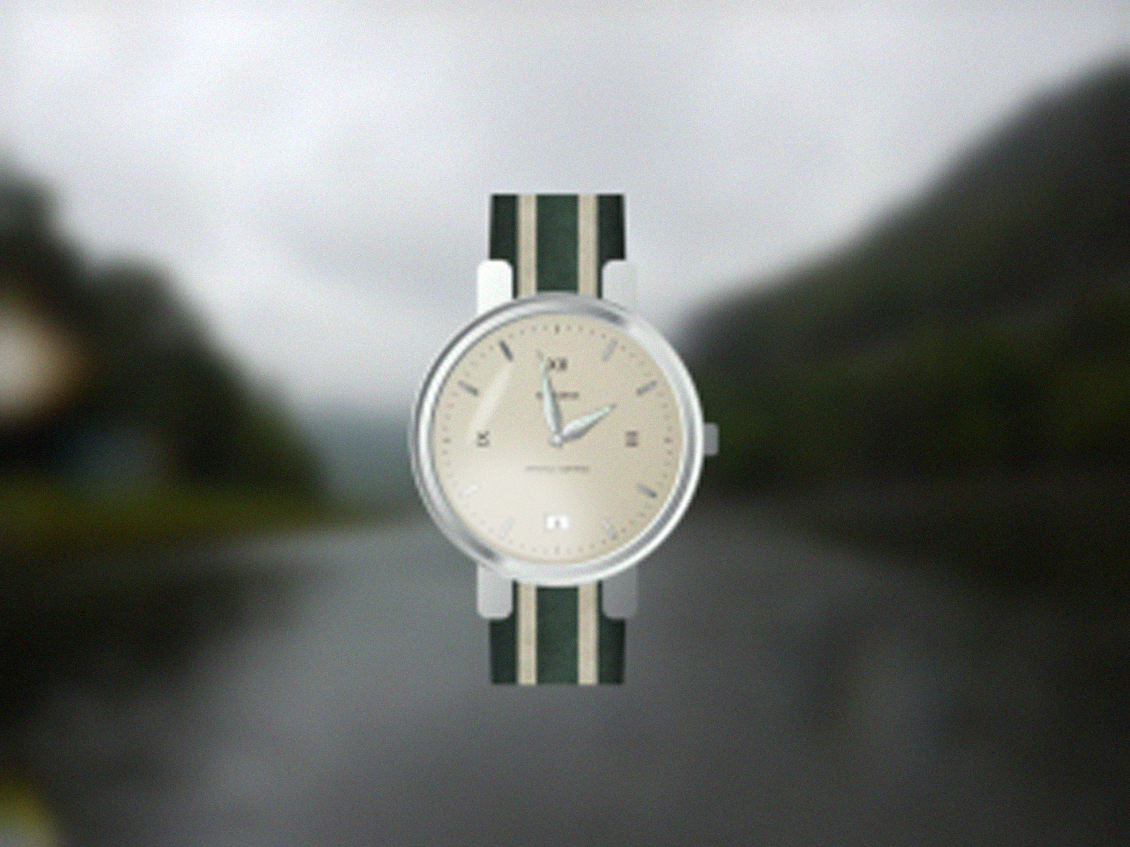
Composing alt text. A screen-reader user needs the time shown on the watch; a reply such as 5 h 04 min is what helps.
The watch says 1 h 58 min
